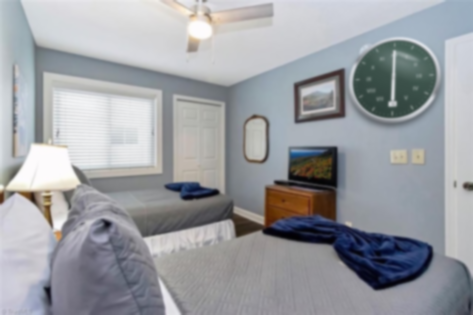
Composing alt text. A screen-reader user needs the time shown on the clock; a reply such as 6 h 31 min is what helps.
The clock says 6 h 00 min
